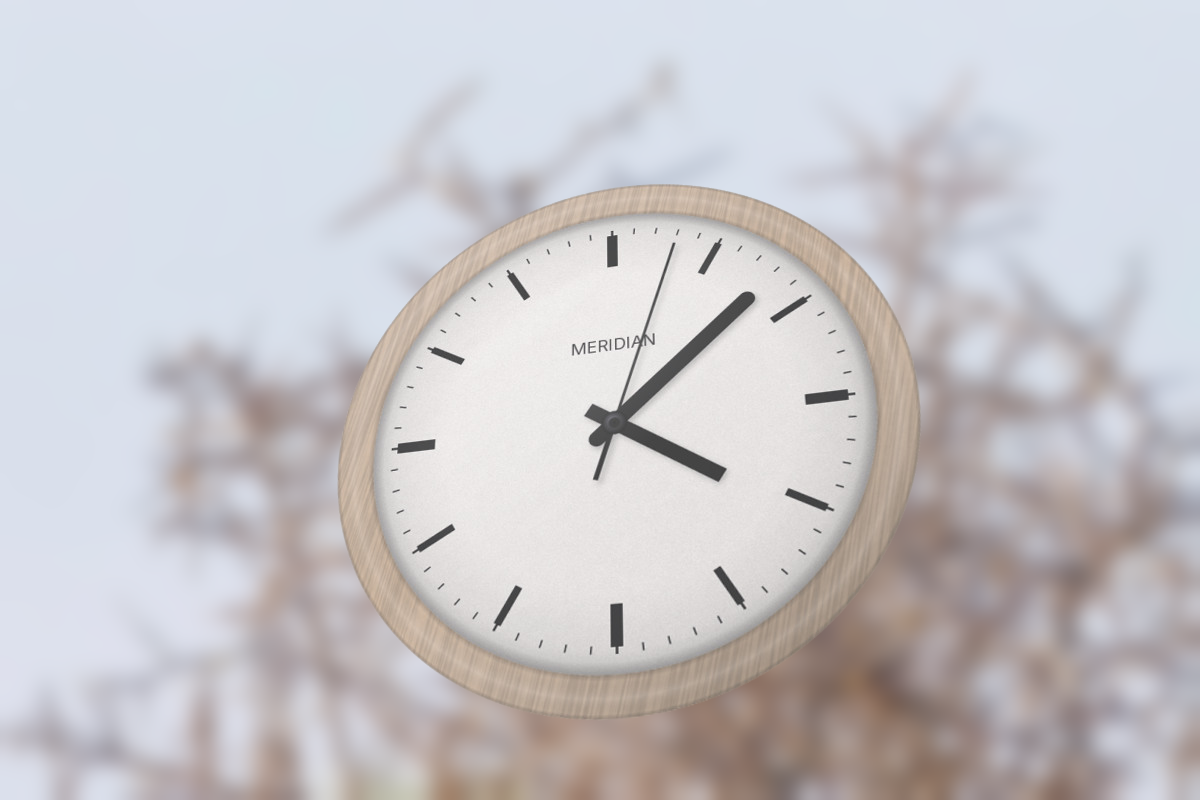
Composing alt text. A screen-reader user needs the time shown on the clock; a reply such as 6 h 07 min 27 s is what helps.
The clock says 4 h 08 min 03 s
